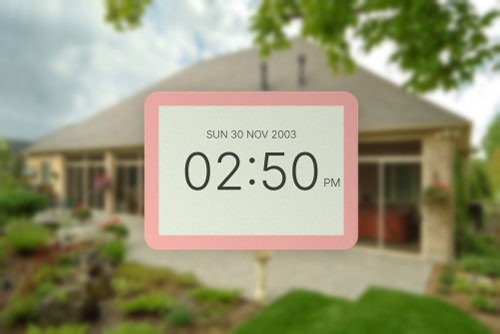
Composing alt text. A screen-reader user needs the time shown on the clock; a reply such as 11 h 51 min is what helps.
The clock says 2 h 50 min
